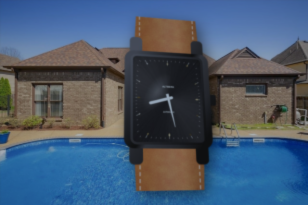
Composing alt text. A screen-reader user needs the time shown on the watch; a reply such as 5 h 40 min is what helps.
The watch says 8 h 28 min
